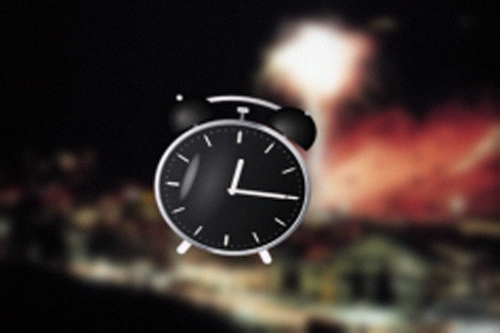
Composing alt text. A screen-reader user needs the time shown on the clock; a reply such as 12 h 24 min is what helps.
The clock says 12 h 15 min
